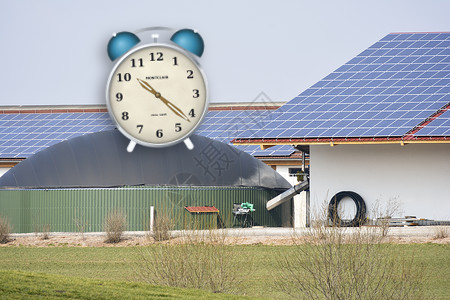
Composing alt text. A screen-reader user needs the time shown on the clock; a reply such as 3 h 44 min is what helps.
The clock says 10 h 22 min
